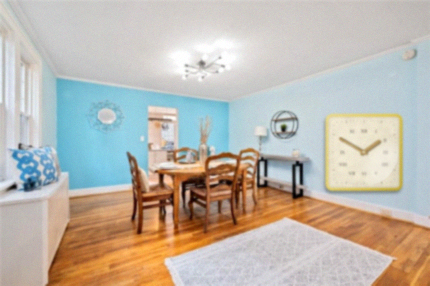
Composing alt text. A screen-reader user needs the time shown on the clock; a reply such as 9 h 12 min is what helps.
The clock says 1 h 50 min
